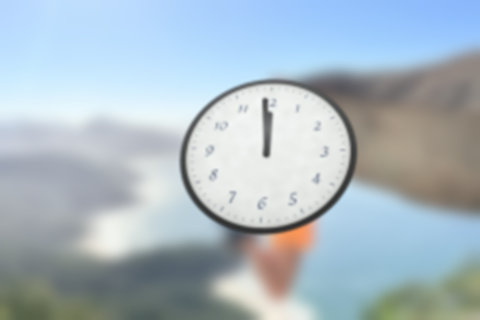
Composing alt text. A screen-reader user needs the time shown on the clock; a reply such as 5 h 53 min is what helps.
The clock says 11 h 59 min
